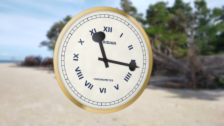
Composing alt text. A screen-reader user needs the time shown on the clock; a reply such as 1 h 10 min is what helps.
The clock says 11 h 16 min
